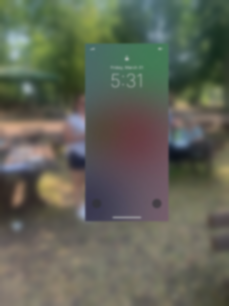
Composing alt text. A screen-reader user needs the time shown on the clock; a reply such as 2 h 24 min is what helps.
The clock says 5 h 31 min
